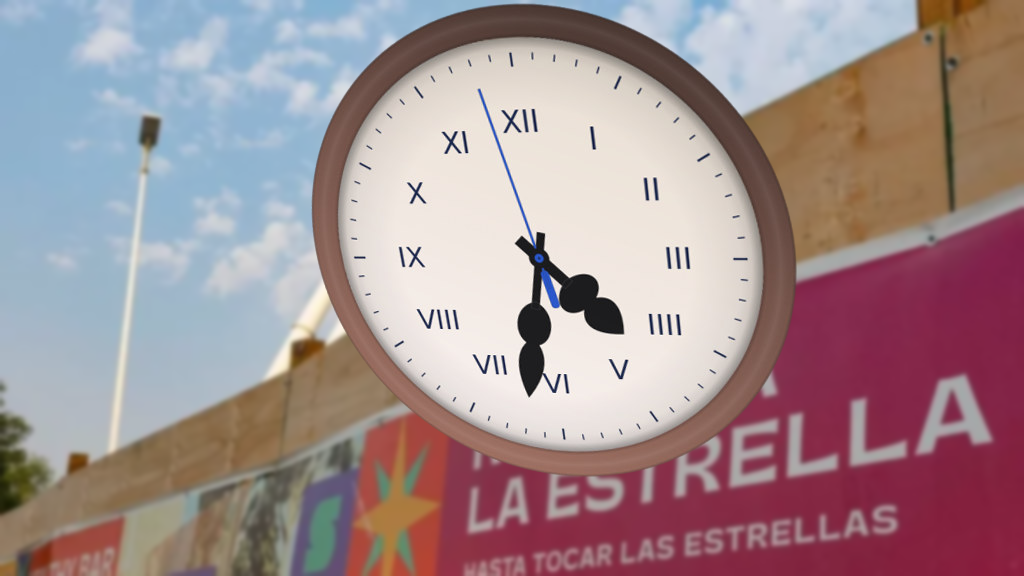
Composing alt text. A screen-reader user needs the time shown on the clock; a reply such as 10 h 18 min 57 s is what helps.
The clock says 4 h 31 min 58 s
